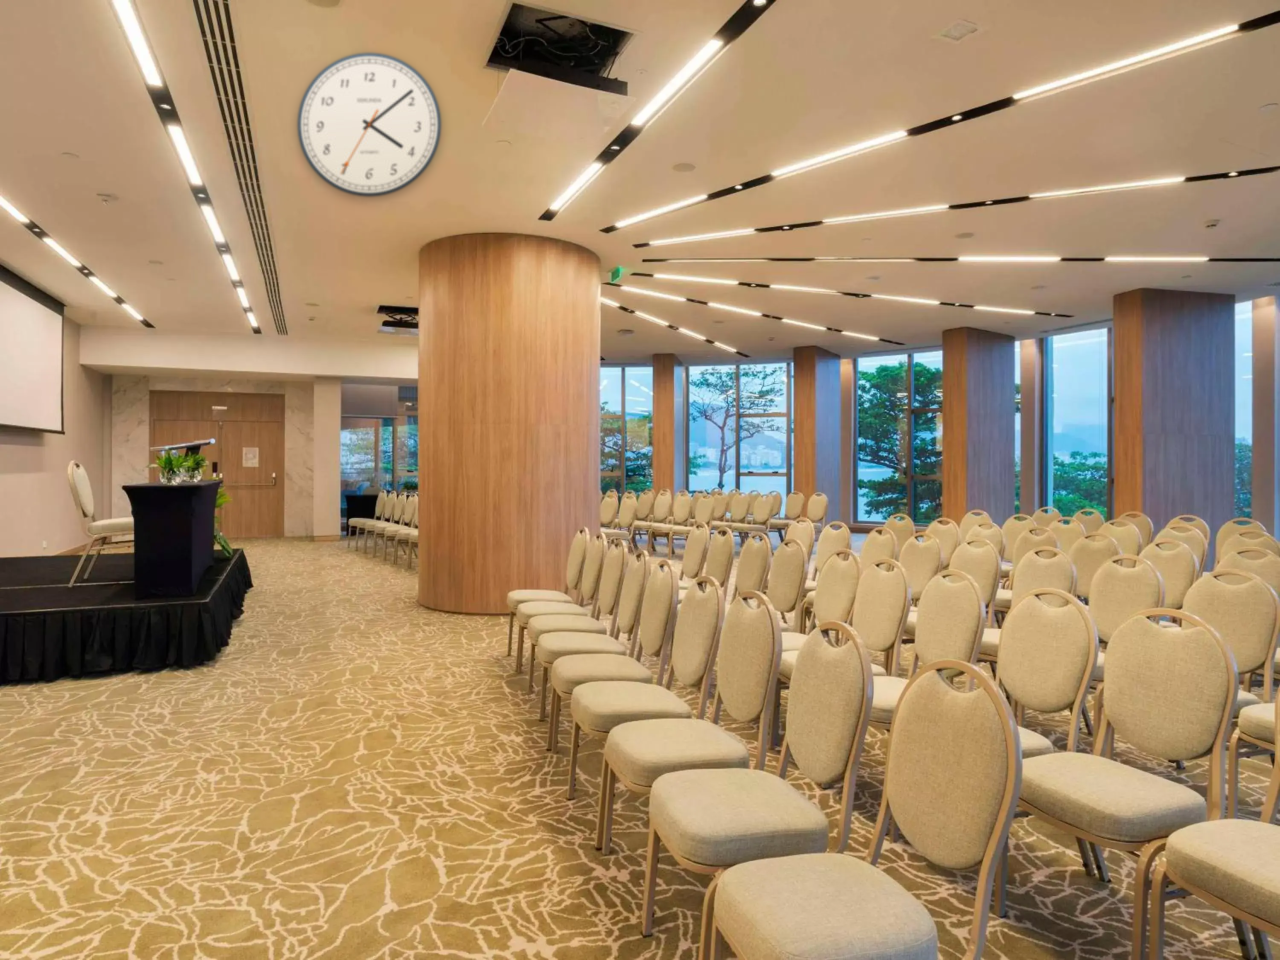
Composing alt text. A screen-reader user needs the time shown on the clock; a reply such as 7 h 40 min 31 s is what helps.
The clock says 4 h 08 min 35 s
